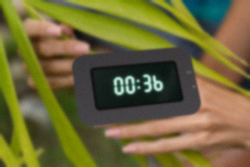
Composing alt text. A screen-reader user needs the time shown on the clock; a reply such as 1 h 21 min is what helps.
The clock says 0 h 36 min
